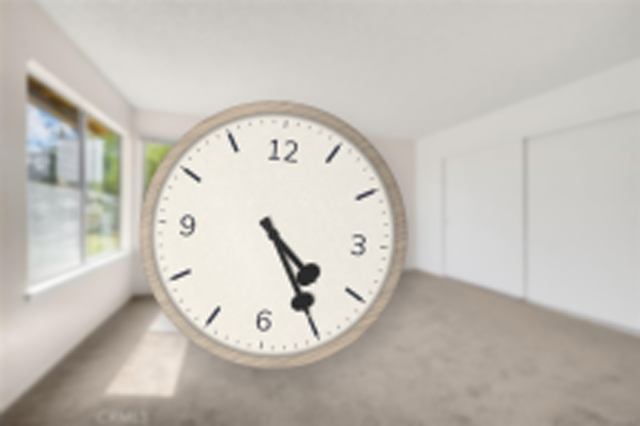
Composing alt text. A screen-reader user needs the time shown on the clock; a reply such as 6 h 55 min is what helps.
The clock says 4 h 25 min
